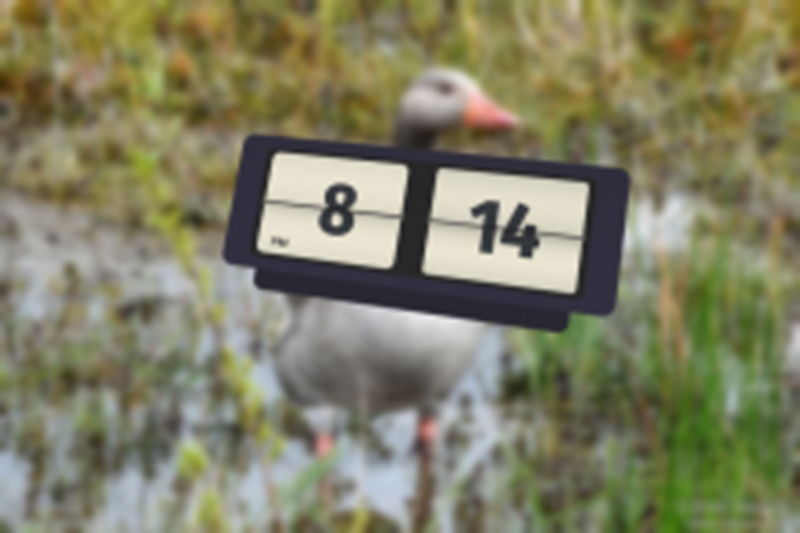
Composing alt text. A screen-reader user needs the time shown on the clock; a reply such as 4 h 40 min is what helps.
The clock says 8 h 14 min
